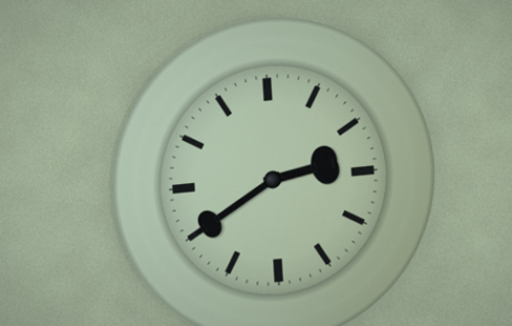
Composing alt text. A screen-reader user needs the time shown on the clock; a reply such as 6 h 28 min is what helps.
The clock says 2 h 40 min
